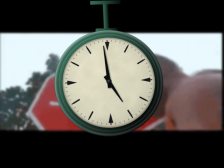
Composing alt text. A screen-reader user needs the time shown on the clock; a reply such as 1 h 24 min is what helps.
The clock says 4 h 59 min
